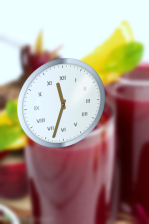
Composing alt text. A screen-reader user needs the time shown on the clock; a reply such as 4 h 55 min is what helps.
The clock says 11 h 33 min
